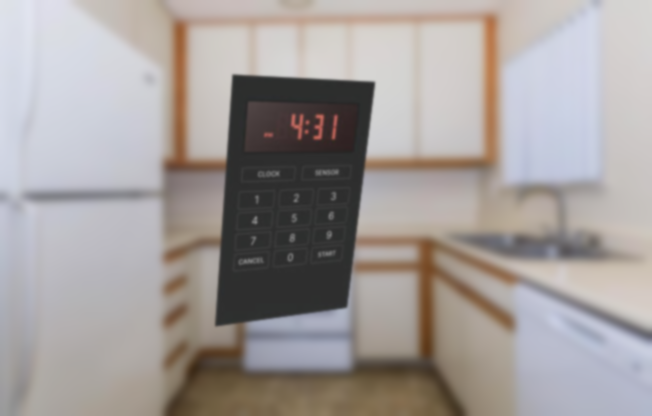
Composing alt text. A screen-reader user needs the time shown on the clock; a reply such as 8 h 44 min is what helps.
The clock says 4 h 31 min
